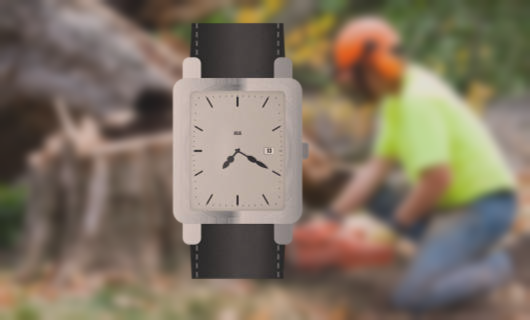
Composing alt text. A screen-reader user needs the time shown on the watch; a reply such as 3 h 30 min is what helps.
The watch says 7 h 20 min
